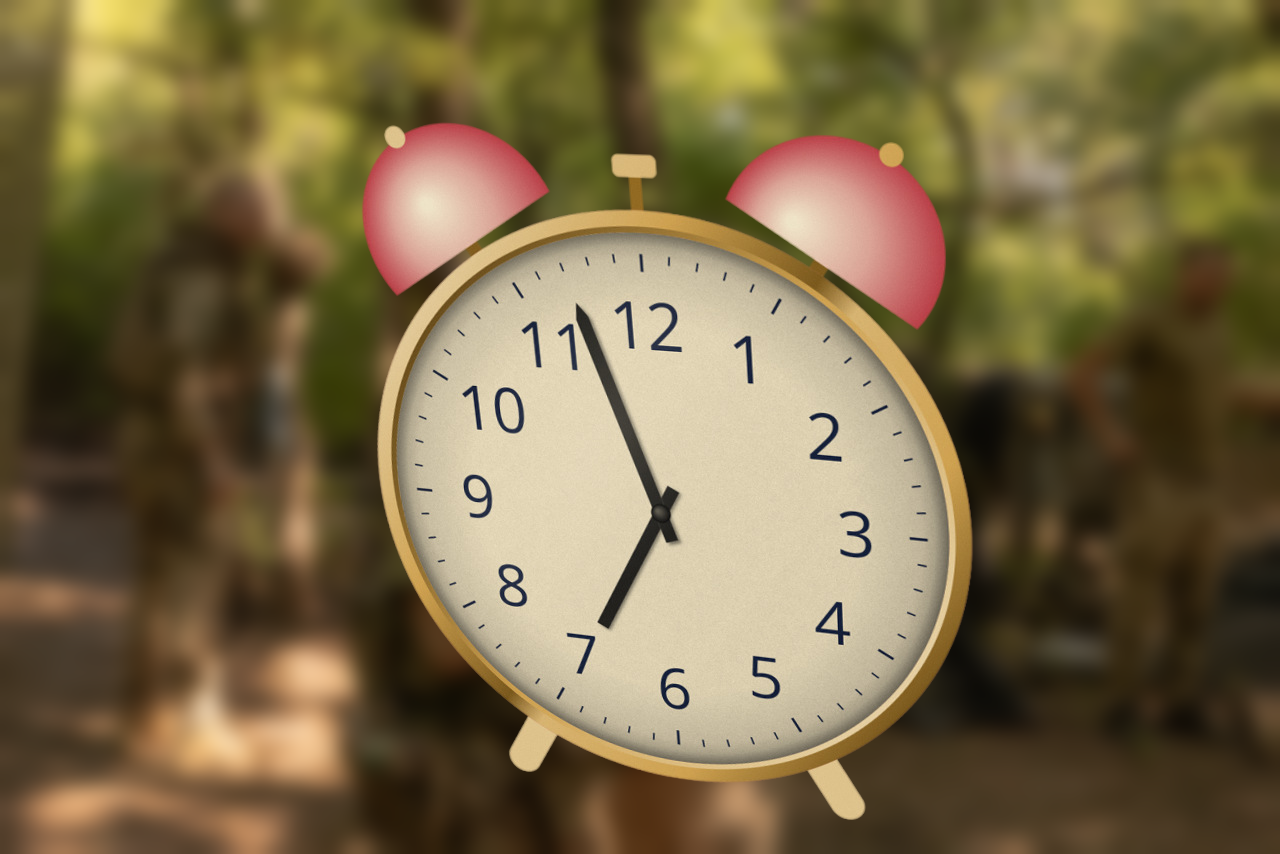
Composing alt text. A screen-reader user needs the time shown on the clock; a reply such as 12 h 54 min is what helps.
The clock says 6 h 57 min
